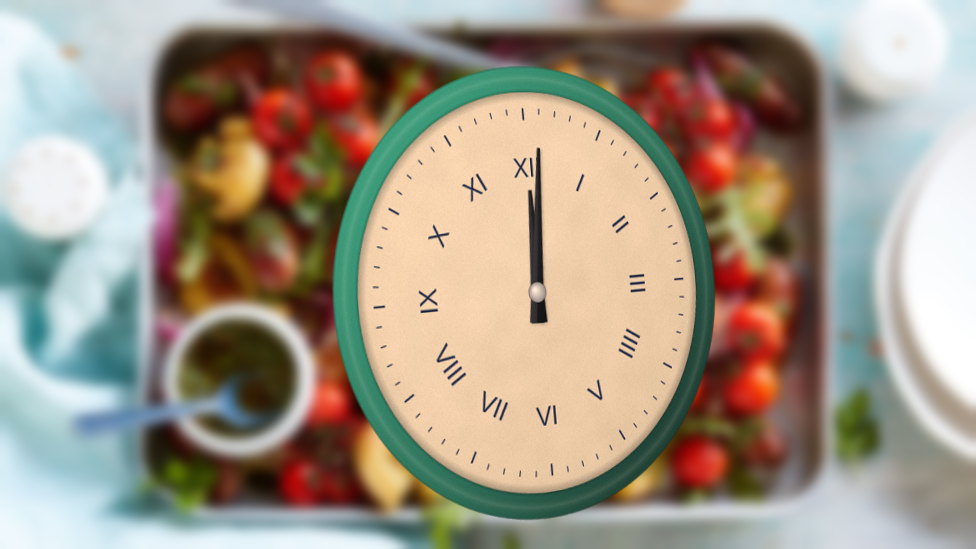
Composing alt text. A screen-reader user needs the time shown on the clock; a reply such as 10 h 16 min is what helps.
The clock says 12 h 01 min
